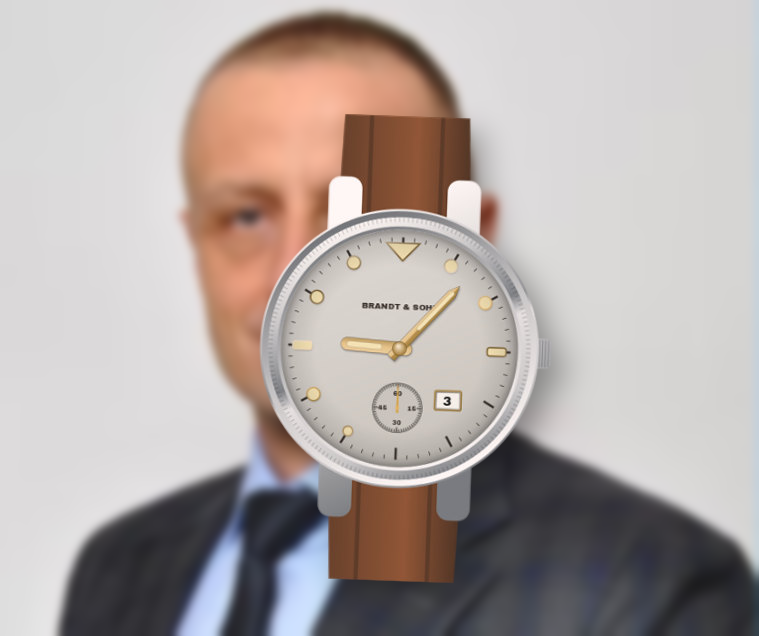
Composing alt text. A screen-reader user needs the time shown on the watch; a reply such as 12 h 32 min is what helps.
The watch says 9 h 07 min
